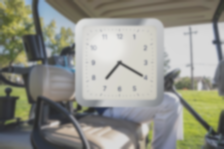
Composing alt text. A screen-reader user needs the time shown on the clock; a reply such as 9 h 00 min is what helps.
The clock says 7 h 20 min
